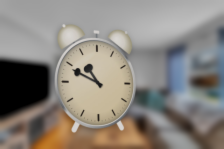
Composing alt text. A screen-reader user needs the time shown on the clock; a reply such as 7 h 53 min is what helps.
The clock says 10 h 49 min
